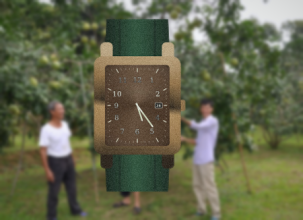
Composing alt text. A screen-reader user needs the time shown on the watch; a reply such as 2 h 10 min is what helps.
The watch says 5 h 24 min
